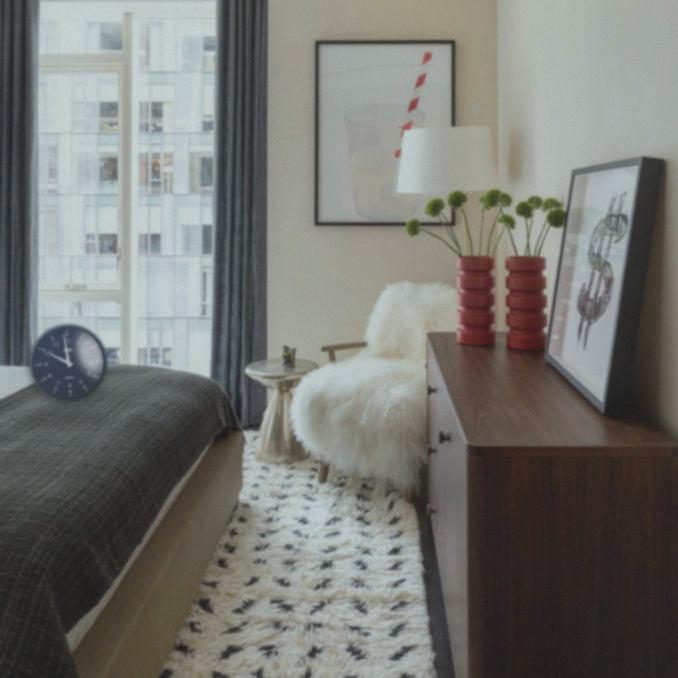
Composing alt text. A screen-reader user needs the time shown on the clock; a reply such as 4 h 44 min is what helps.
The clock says 9 h 59 min
